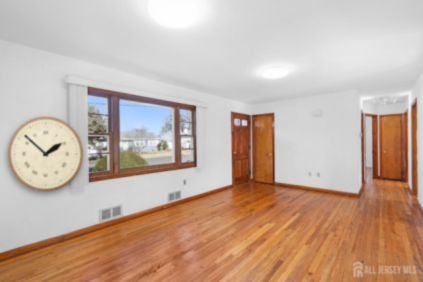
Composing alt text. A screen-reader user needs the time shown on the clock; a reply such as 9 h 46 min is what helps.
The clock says 1 h 52 min
